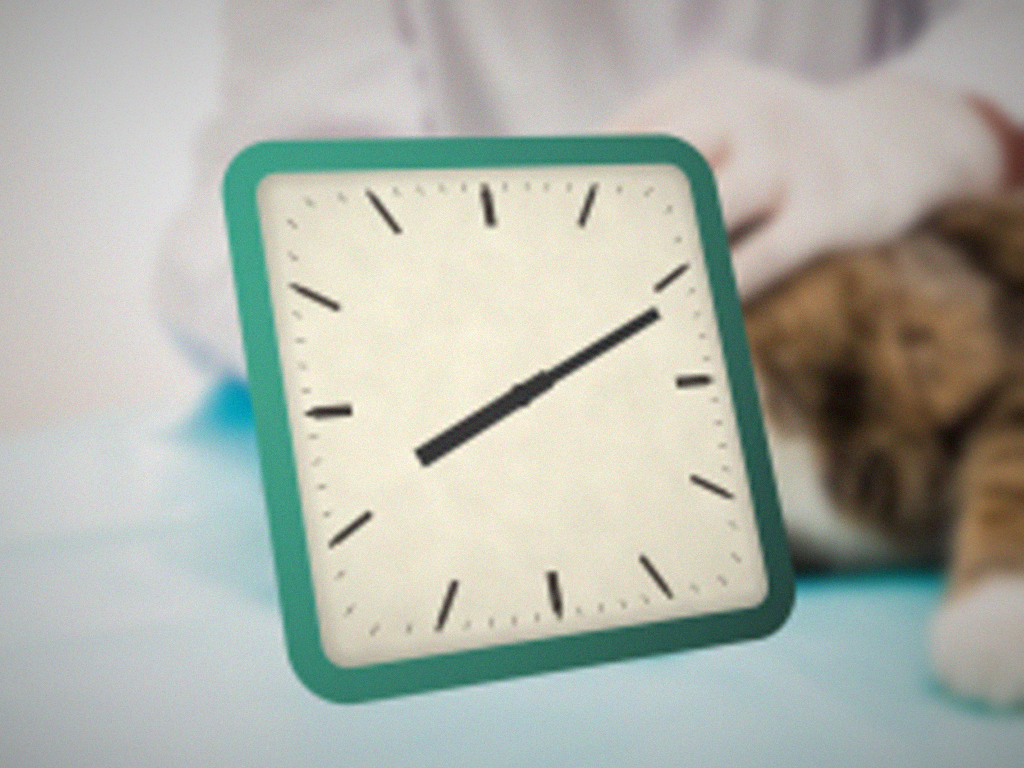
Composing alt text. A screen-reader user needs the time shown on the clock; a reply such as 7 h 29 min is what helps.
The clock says 8 h 11 min
